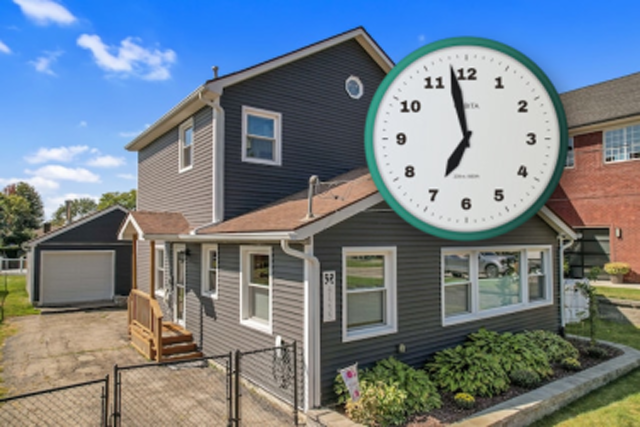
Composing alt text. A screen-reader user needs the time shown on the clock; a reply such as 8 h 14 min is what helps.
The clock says 6 h 58 min
